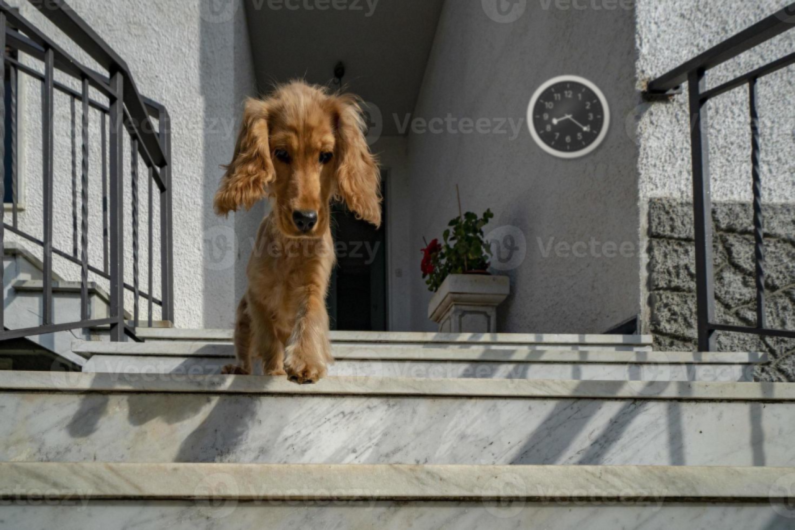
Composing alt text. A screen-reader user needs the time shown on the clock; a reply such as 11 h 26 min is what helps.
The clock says 8 h 21 min
